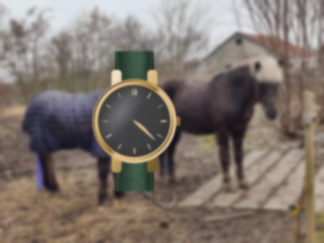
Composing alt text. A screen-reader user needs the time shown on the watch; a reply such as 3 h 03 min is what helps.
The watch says 4 h 22 min
